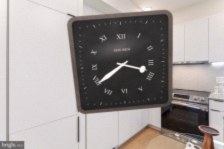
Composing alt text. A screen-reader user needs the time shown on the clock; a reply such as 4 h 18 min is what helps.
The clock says 3 h 39 min
